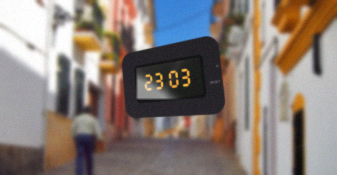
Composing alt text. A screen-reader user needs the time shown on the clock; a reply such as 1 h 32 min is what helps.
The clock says 23 h 03 min
